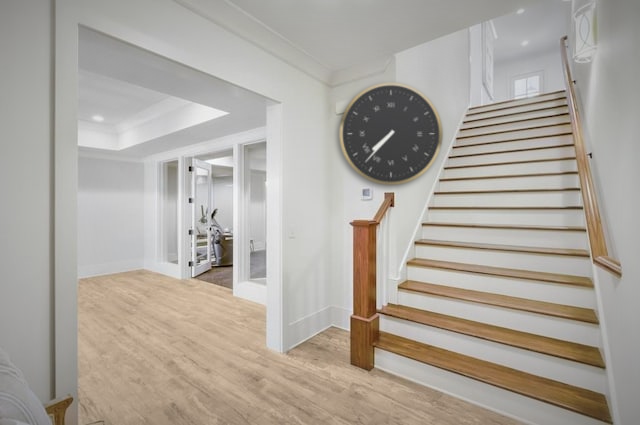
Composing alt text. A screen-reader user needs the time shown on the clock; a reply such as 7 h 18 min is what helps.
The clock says 7 h 37 min
